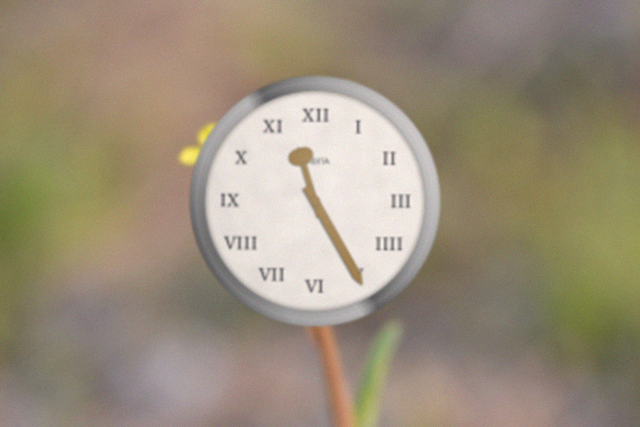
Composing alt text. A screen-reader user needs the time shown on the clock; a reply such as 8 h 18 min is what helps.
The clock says 11 h 25 min
